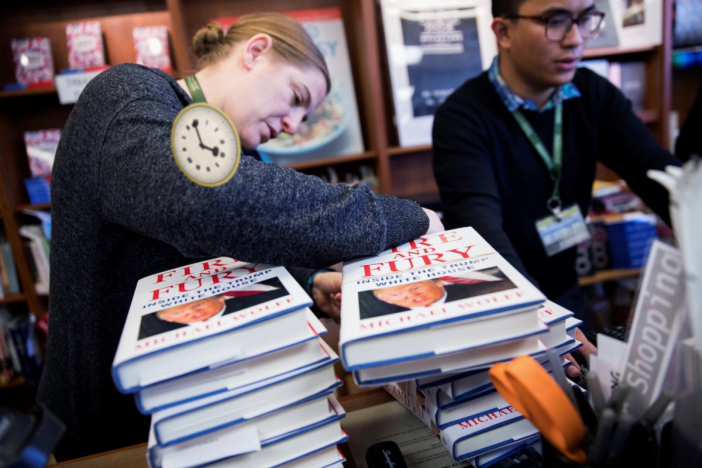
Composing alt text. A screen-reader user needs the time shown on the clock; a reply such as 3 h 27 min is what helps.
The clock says 3 h 59 min
